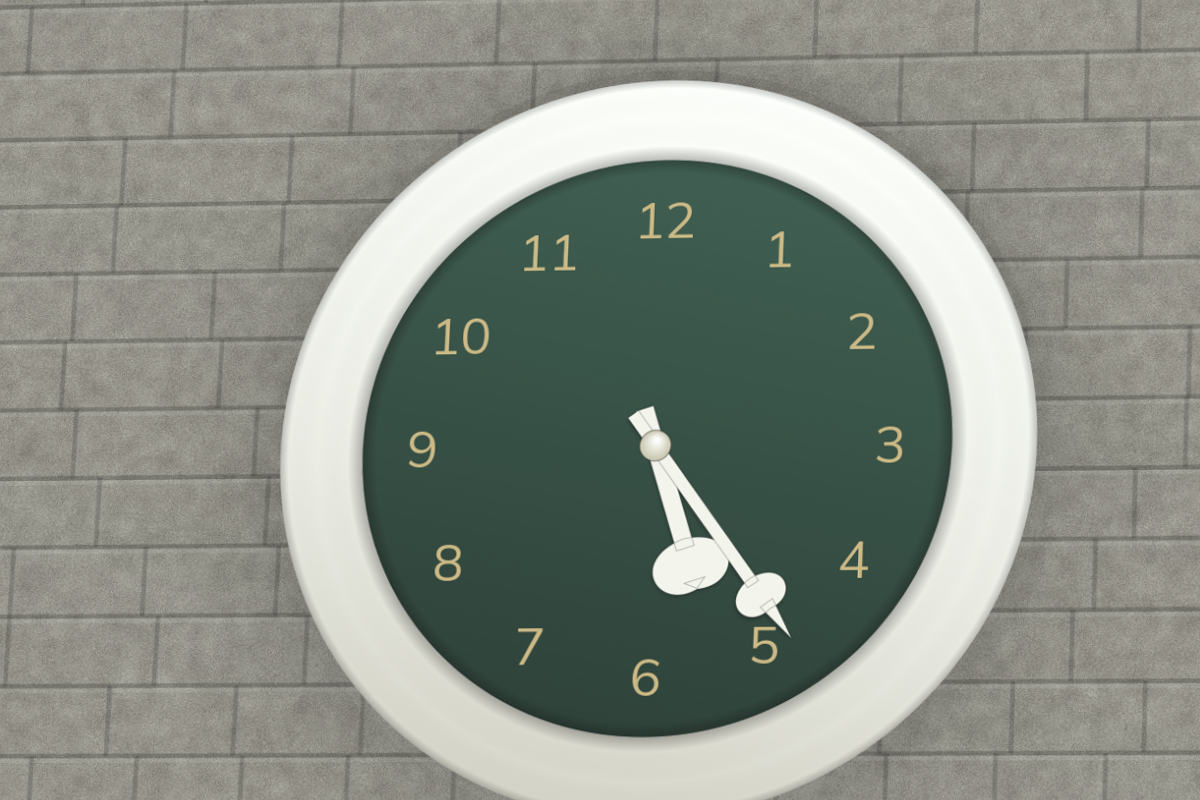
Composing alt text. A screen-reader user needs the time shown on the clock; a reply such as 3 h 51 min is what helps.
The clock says 5 h 24 min
